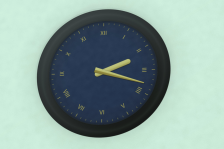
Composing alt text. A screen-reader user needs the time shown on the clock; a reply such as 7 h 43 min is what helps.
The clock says 2 h 18 min
